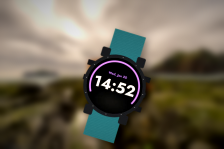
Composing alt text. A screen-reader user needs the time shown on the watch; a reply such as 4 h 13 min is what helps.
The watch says 14 h 52 min
